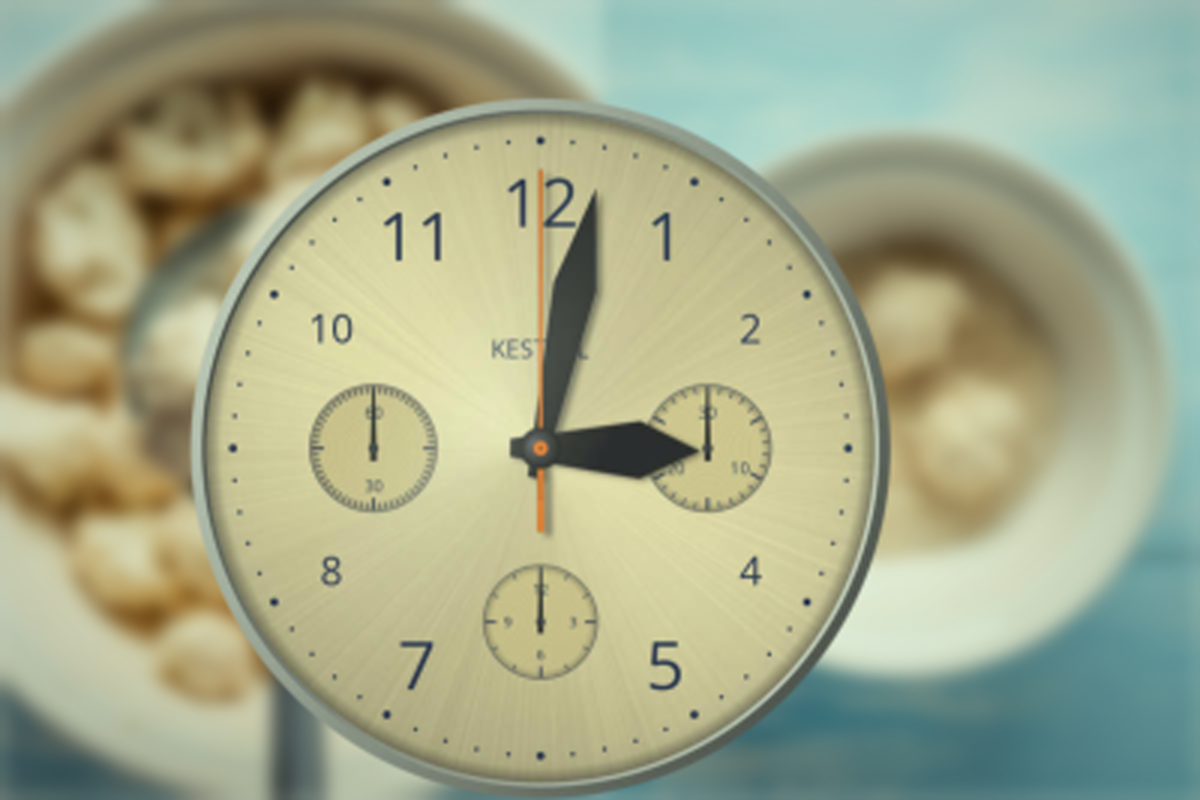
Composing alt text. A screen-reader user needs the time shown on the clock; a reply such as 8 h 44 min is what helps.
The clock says 3 h 02 min
